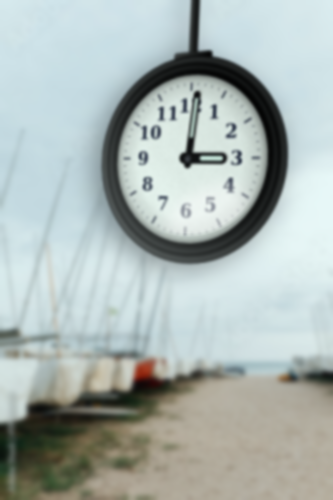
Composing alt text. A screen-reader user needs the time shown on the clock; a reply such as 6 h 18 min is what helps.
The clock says 3 h 01 min
